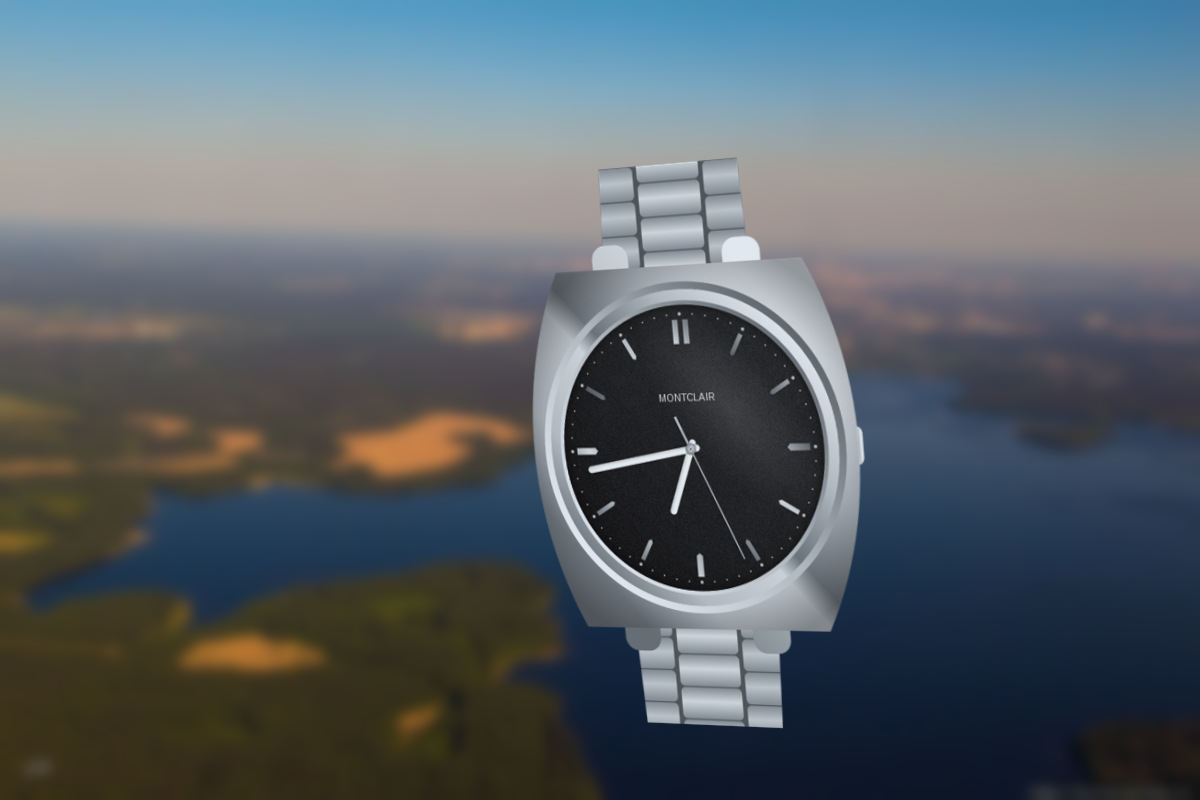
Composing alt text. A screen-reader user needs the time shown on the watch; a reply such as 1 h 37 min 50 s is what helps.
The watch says 6 h 43 min 26 s
